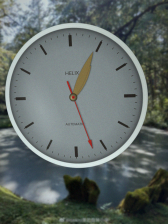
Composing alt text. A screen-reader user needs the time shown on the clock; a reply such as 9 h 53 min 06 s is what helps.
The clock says 1 h 04 min 27 s
